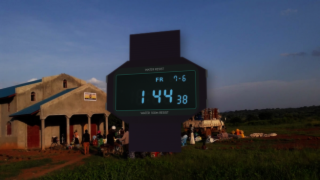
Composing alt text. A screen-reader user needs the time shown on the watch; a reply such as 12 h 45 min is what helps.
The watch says 1 h 44 min
